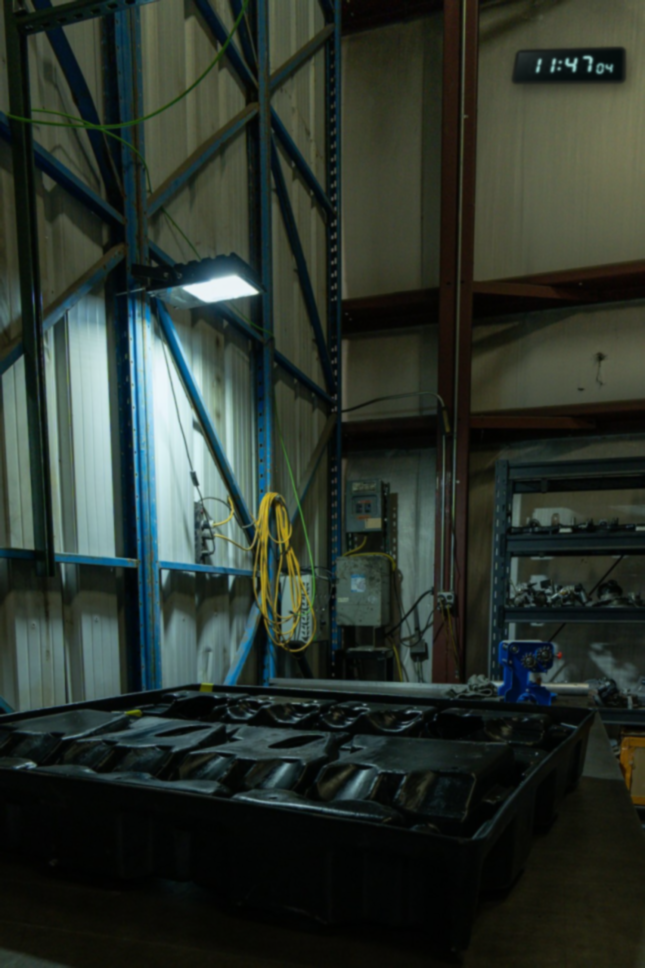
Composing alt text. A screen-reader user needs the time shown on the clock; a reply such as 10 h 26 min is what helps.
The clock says 11 h 47 min
